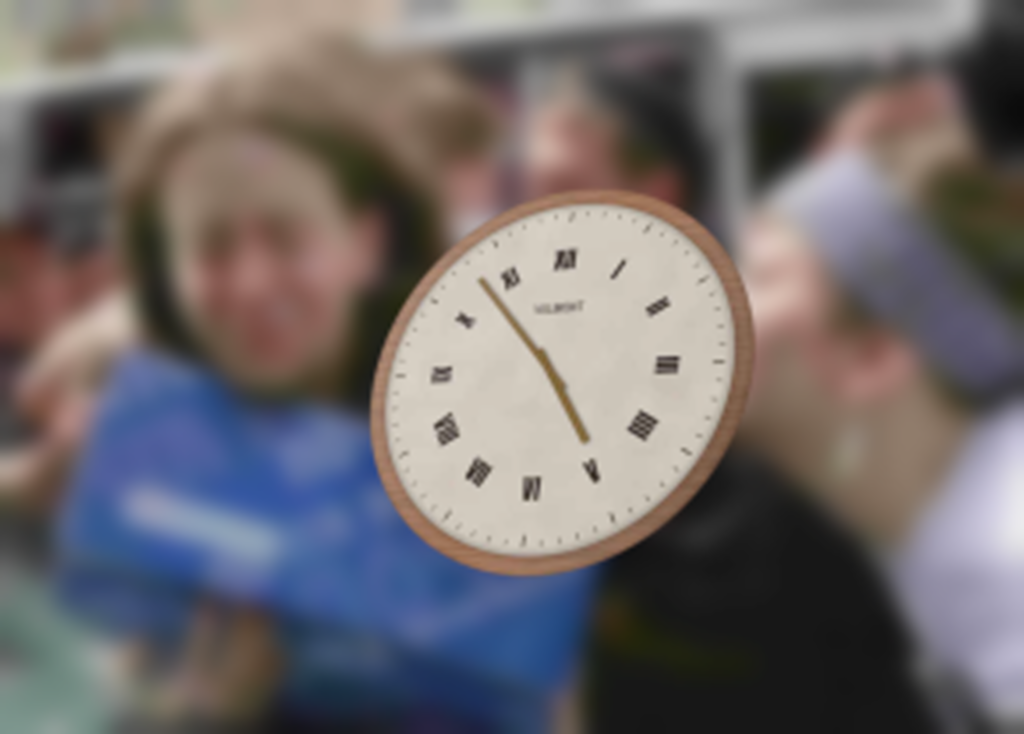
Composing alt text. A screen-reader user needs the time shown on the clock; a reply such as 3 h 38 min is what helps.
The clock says 4 h 53 min
